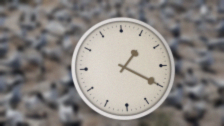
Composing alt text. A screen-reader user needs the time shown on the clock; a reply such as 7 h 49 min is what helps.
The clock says 1 h 20 min
